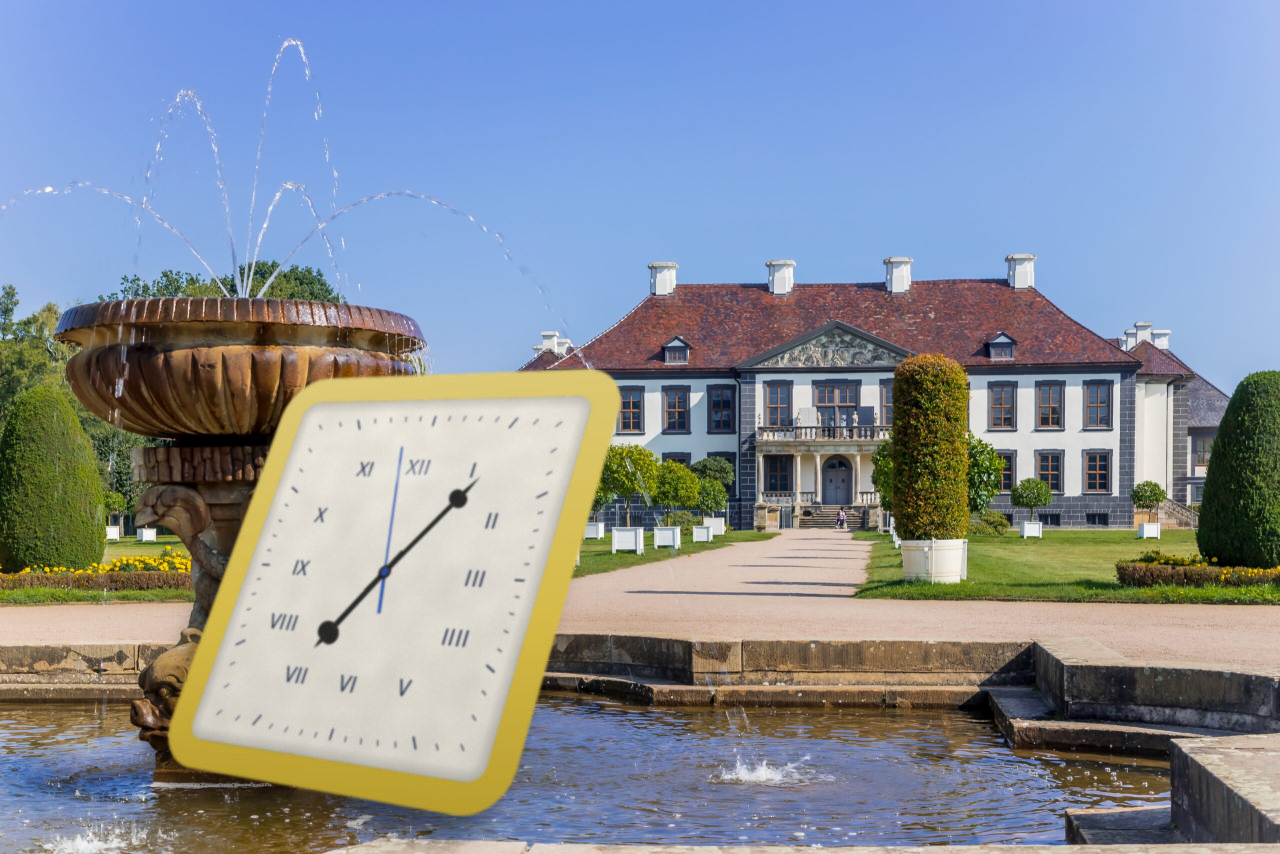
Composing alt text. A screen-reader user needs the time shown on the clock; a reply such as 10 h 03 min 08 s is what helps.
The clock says 7 h 05 min 58 s
